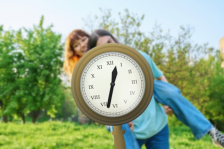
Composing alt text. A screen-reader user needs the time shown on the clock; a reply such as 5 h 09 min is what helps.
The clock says 12 h 33 min
